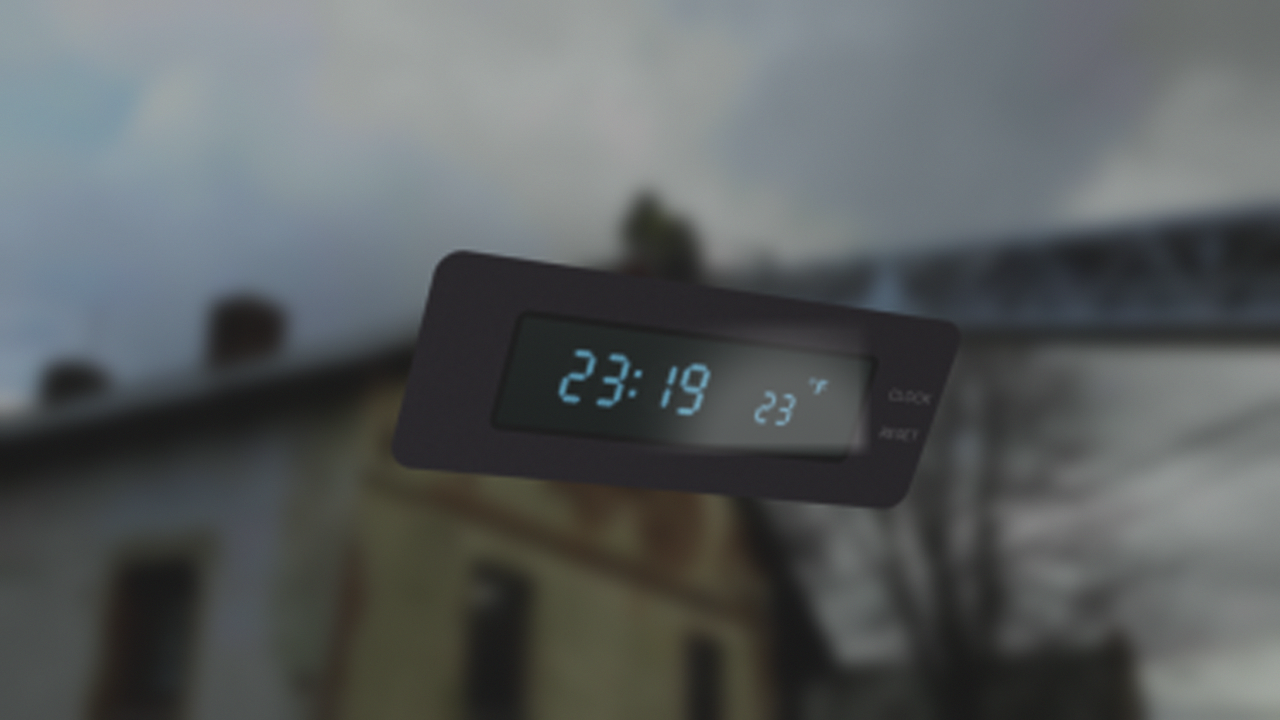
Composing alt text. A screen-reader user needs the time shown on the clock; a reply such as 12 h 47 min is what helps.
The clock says 23 h 19 min
